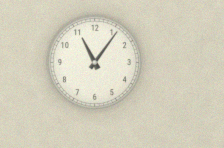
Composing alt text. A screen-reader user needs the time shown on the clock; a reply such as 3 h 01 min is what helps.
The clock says 11 h 06 min
